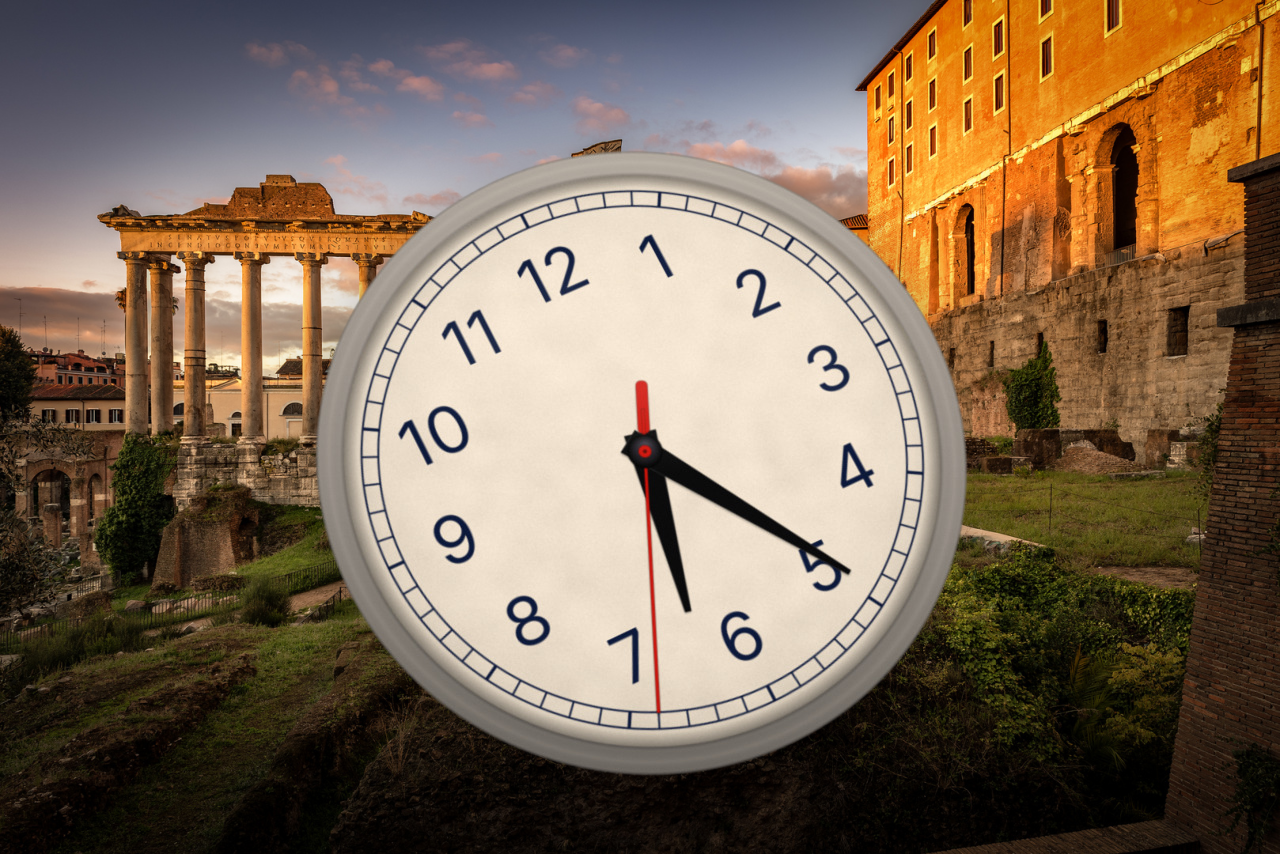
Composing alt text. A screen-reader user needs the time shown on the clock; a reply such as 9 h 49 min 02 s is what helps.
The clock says 6 h 24 min 34 s
